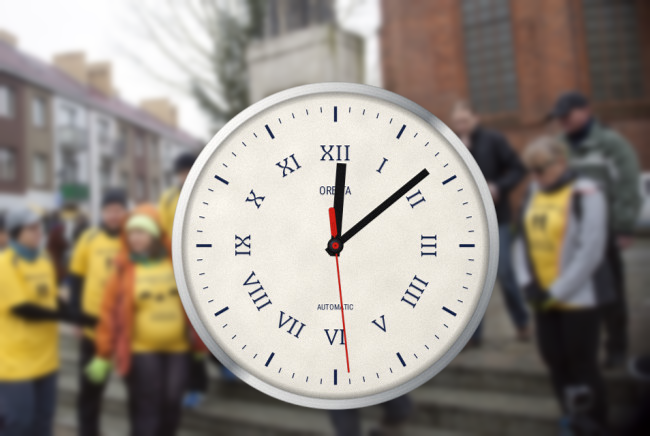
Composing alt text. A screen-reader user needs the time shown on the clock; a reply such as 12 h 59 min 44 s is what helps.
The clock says 12 h 08 min 29 s
